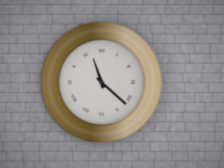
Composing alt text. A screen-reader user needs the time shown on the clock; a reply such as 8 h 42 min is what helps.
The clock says 11 h 22 min
